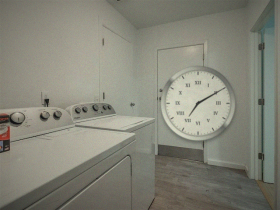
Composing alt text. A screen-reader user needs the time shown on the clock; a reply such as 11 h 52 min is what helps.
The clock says 7 h 10 min
